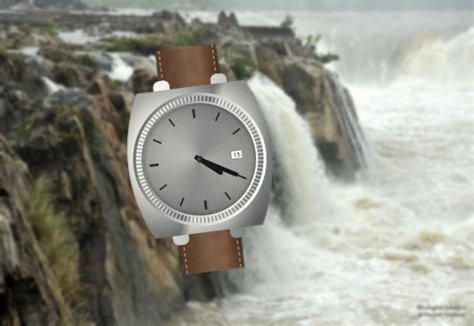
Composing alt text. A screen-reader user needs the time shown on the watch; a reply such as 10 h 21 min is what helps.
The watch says 4 h 20 min
